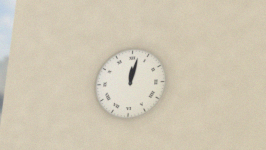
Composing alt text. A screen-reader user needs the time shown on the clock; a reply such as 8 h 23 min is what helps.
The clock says 12 h 02 min
